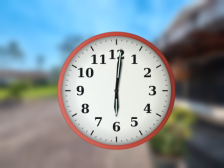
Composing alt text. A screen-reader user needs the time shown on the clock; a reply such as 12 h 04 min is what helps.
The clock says 6 h 01 min
